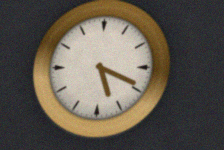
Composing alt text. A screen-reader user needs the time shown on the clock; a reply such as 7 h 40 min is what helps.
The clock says 5 h 19 min
